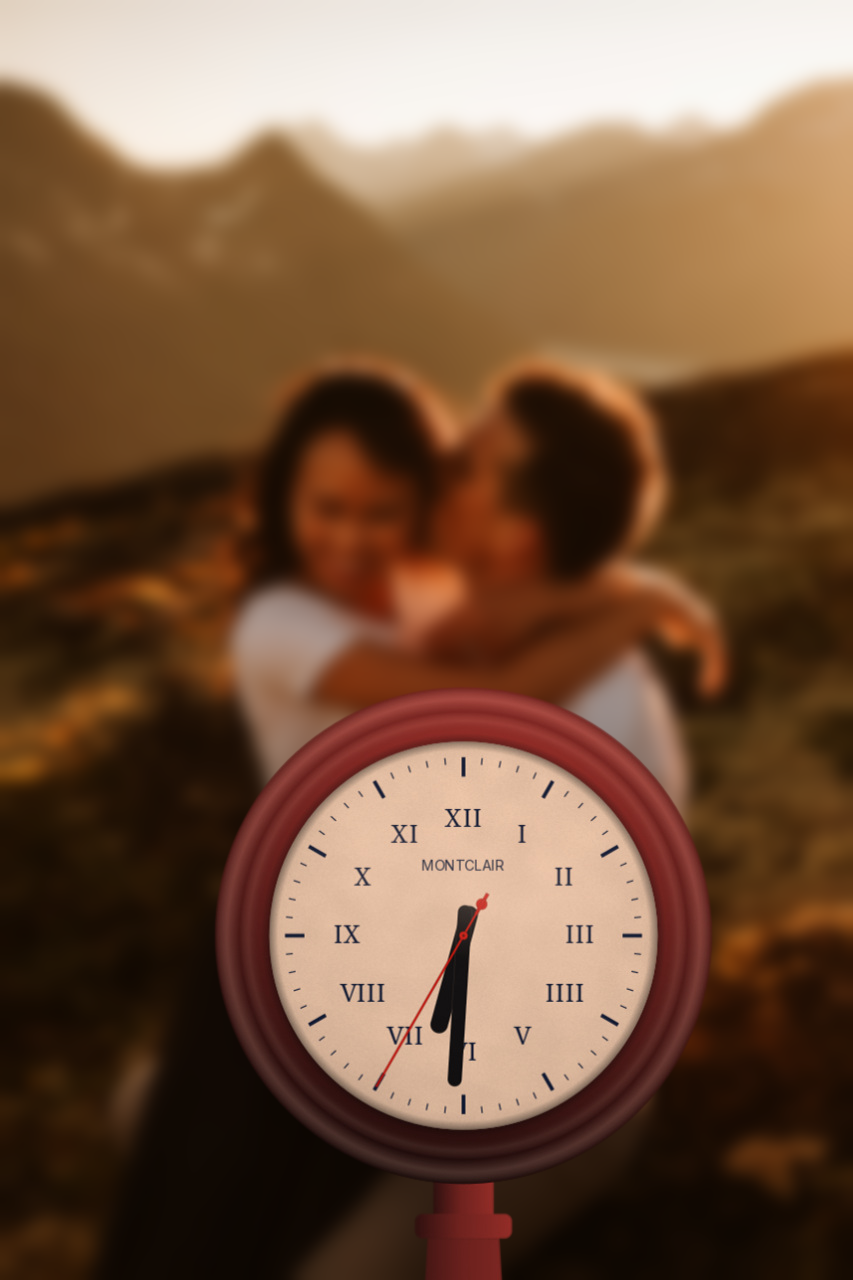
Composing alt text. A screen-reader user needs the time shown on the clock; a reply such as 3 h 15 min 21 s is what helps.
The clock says 6 h 30 min 35 s
